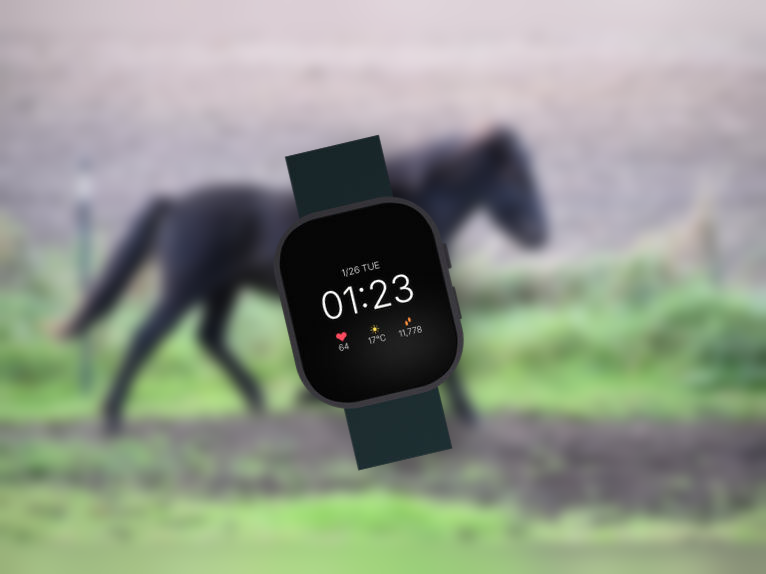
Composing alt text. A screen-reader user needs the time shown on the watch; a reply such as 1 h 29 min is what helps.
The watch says 1 h 23 min
